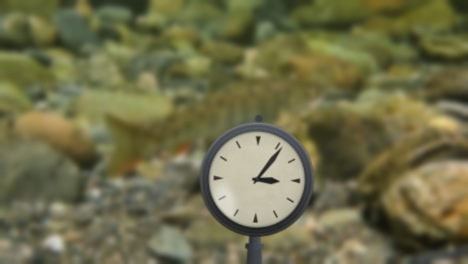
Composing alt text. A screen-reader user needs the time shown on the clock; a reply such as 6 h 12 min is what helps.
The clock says 3 h 06 min
